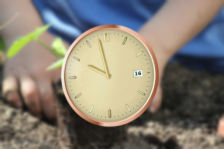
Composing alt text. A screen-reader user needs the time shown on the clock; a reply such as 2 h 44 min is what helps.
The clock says 9 h 58 min
